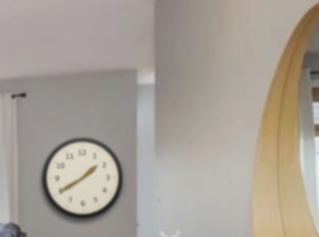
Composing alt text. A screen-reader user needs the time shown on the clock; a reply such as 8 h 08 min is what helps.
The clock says 1 h 40 min
